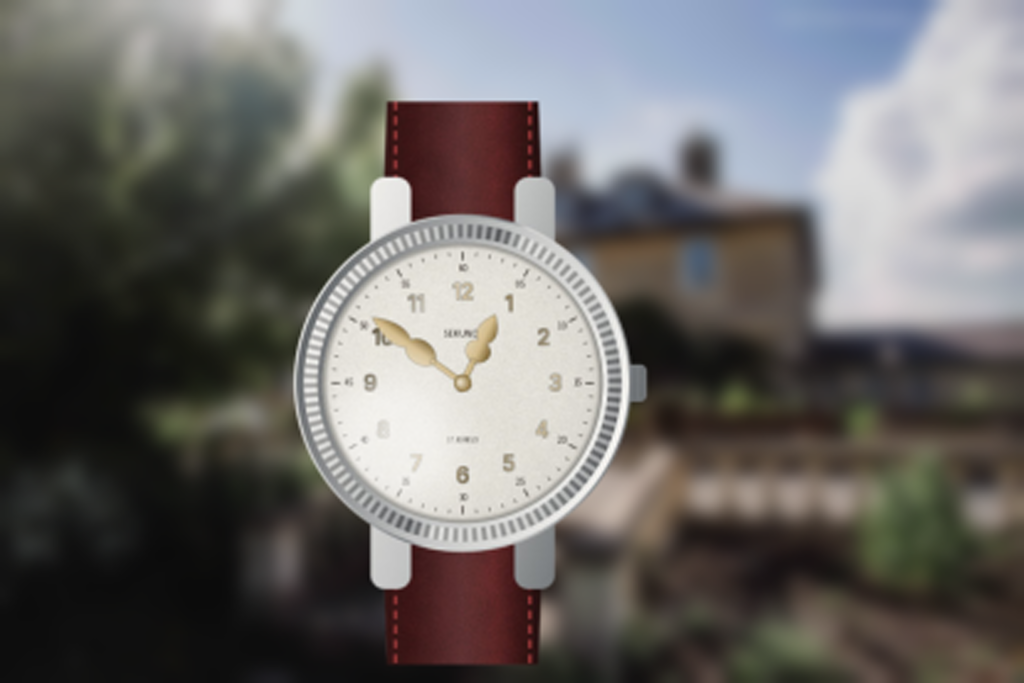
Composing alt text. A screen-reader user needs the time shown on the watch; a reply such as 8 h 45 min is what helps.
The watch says 12 h 51 min
